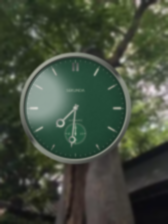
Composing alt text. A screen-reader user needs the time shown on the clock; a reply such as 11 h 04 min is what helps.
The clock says 7 h 31 min
